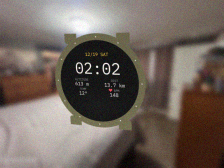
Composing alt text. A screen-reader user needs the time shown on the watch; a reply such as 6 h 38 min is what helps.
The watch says 2 h 02 min
